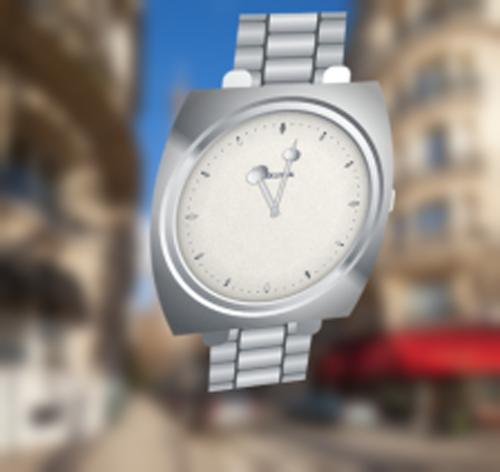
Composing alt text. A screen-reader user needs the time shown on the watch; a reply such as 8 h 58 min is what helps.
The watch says 11 h 02 min
